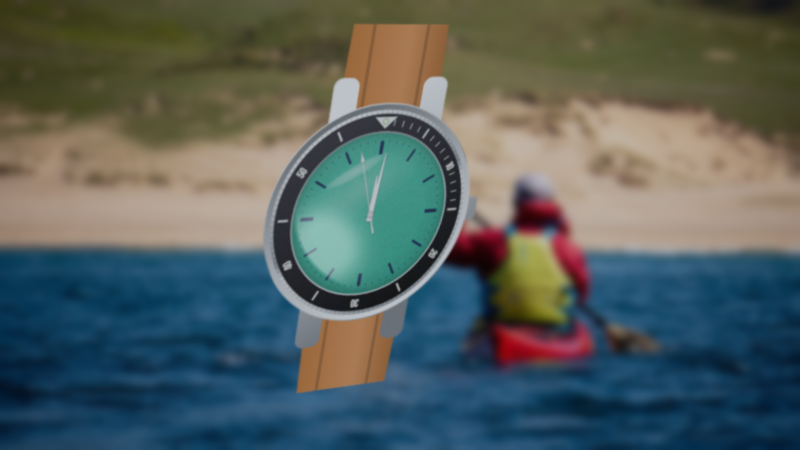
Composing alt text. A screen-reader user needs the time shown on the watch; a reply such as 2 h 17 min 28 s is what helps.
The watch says 12 h 00 min 57 s
